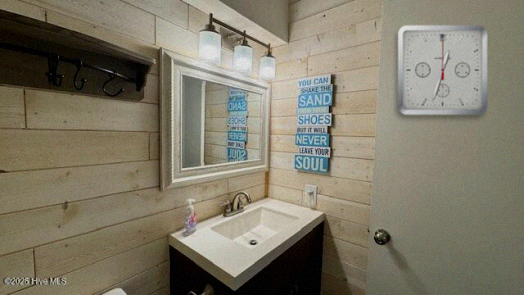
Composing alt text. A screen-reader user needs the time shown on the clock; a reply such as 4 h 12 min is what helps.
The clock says 12 h 33 min
